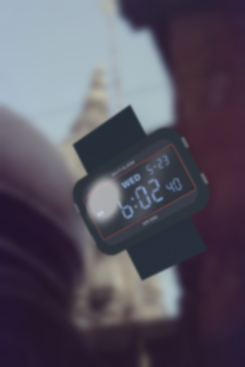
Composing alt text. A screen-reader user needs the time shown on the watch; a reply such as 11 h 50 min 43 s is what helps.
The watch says 6 h 02 min 40 s
